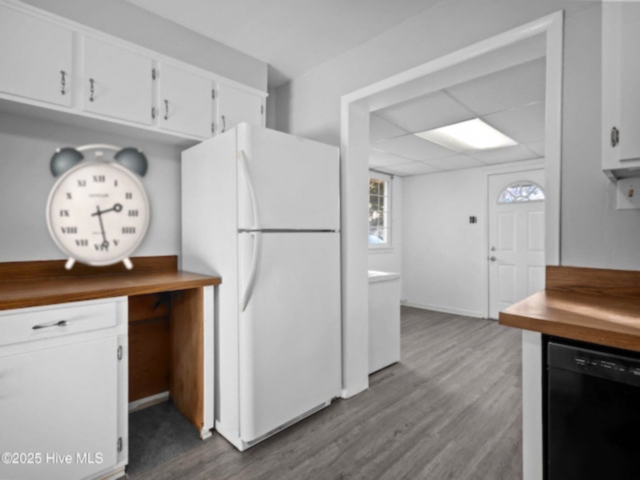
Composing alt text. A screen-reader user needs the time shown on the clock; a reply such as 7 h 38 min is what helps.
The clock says 2 h 28 min
